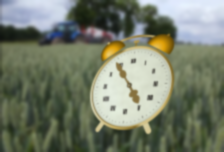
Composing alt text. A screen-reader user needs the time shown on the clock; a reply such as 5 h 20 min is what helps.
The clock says 4 h 54 min
